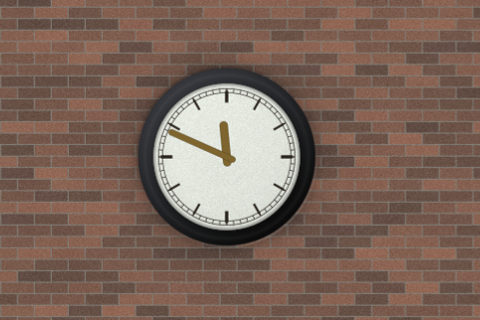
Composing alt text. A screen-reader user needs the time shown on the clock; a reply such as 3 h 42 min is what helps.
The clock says 11 h 49 min
